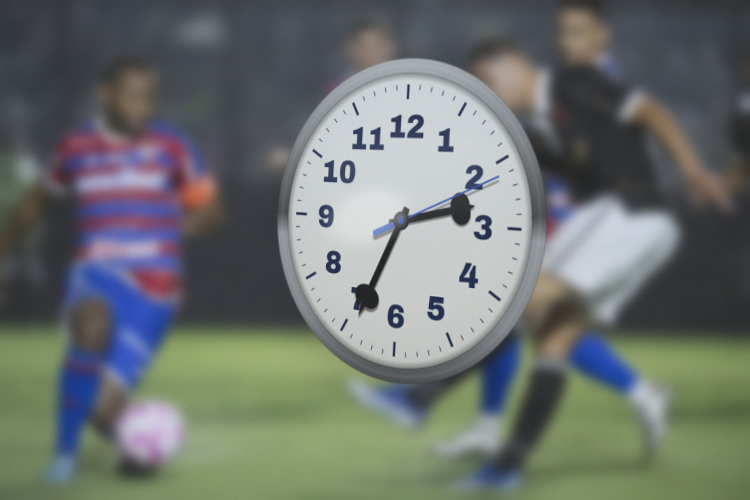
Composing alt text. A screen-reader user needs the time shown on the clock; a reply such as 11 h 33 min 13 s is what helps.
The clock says 2 h 34 min 11 s
